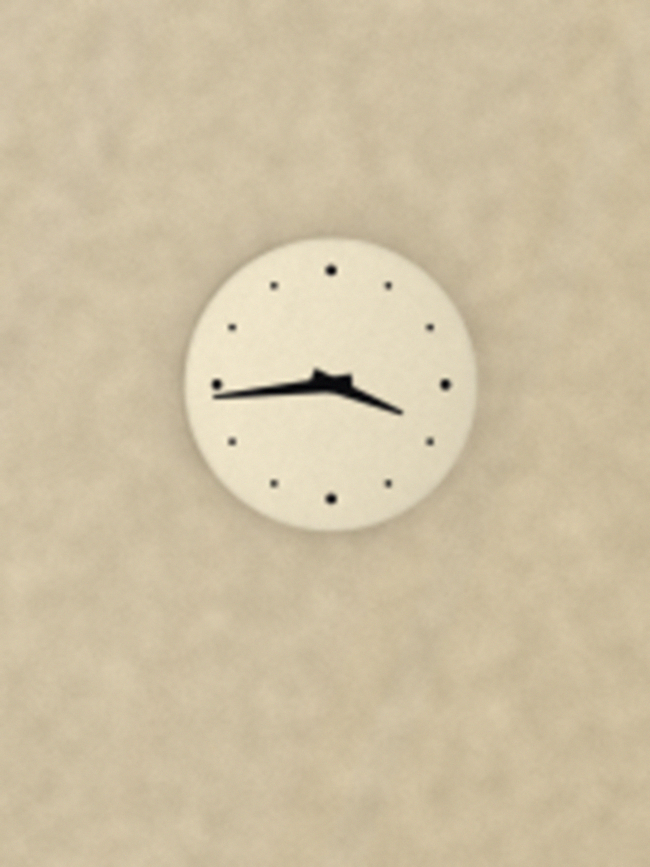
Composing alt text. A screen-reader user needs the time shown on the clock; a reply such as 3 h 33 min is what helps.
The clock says 3 h 44 min
